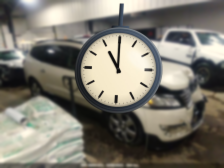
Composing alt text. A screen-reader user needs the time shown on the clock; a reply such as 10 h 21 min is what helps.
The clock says 11 h 00 min
